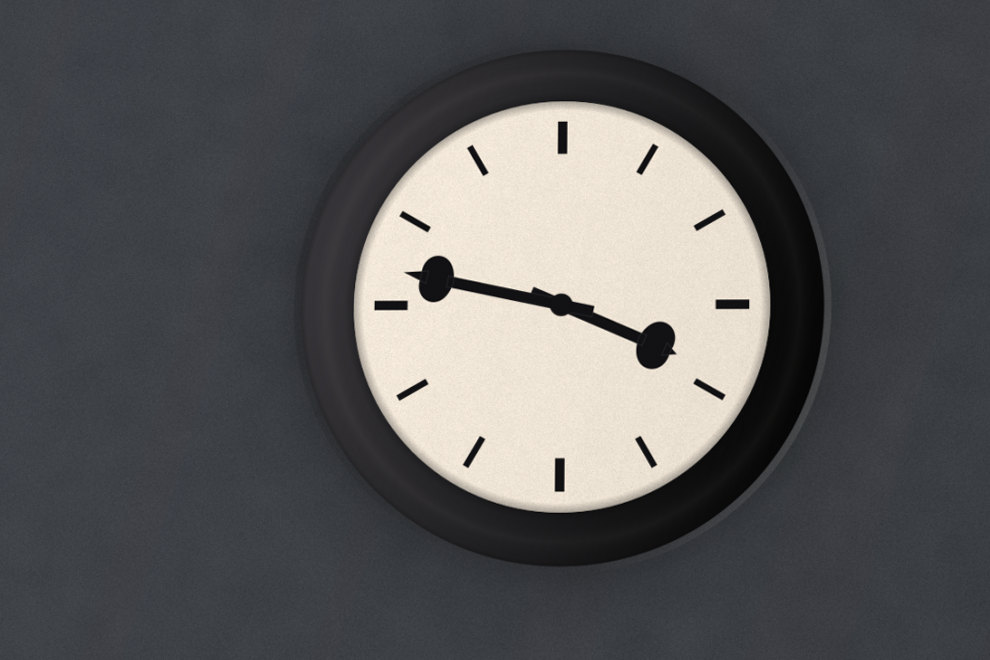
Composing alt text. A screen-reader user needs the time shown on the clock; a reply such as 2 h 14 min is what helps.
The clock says 3 h 47 min
